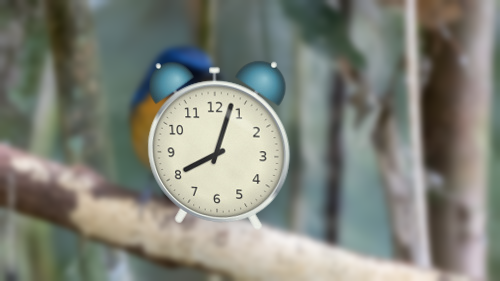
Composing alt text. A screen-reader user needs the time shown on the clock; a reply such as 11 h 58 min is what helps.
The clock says 8 h 03 min
